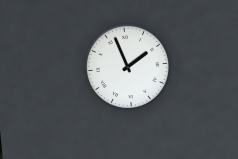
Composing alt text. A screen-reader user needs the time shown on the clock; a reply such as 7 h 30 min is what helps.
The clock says 1 h 57 min
